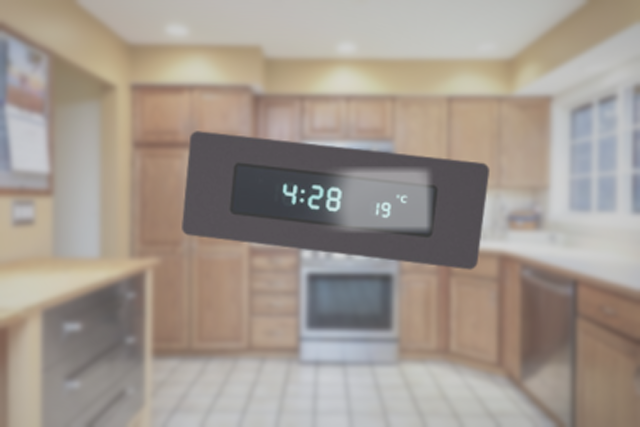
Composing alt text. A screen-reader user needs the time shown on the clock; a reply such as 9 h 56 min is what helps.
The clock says 4 h 28 min
